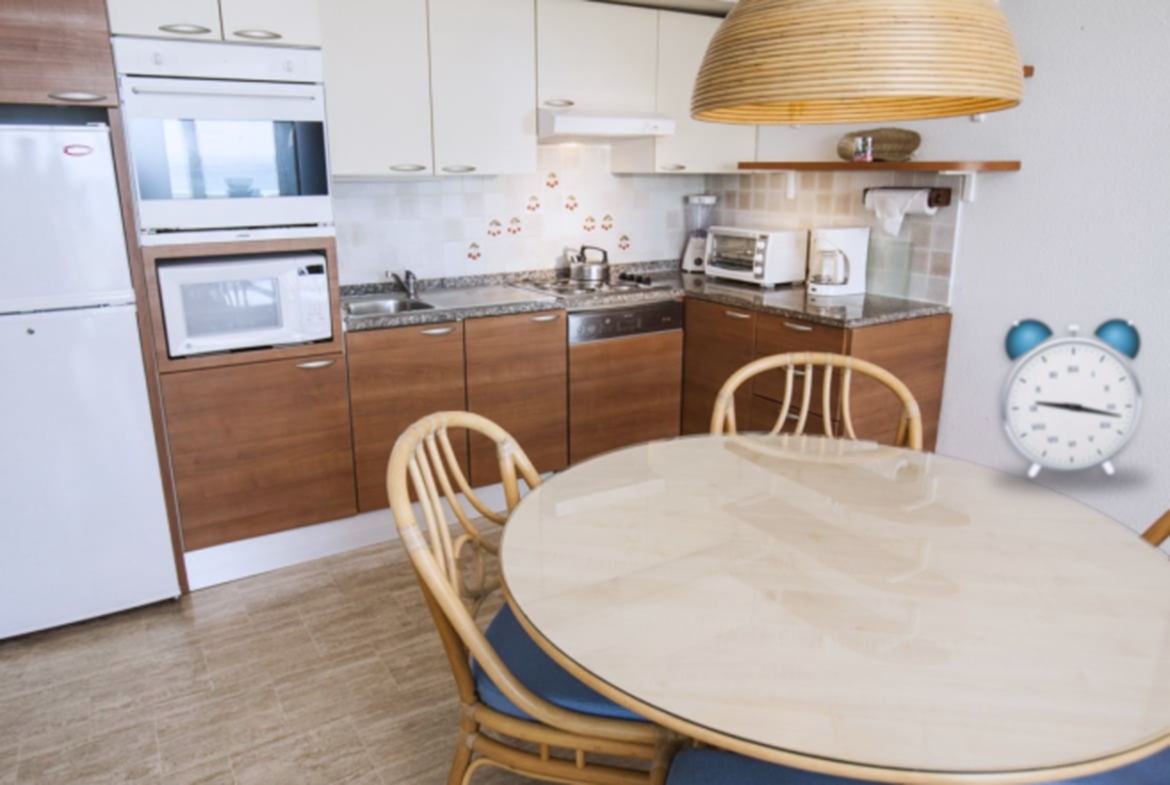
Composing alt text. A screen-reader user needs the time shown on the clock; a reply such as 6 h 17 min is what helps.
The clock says 9 h 17 min
